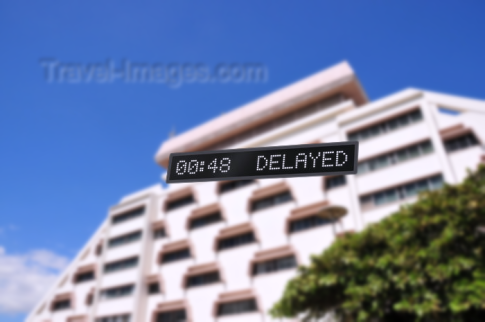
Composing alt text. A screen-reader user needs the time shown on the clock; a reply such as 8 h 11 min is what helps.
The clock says 0 h 48 min
